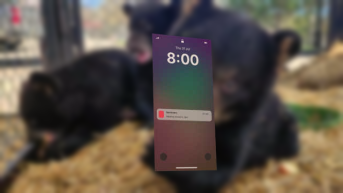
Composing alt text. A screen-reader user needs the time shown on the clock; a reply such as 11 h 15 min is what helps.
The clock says 8 h 00 min
